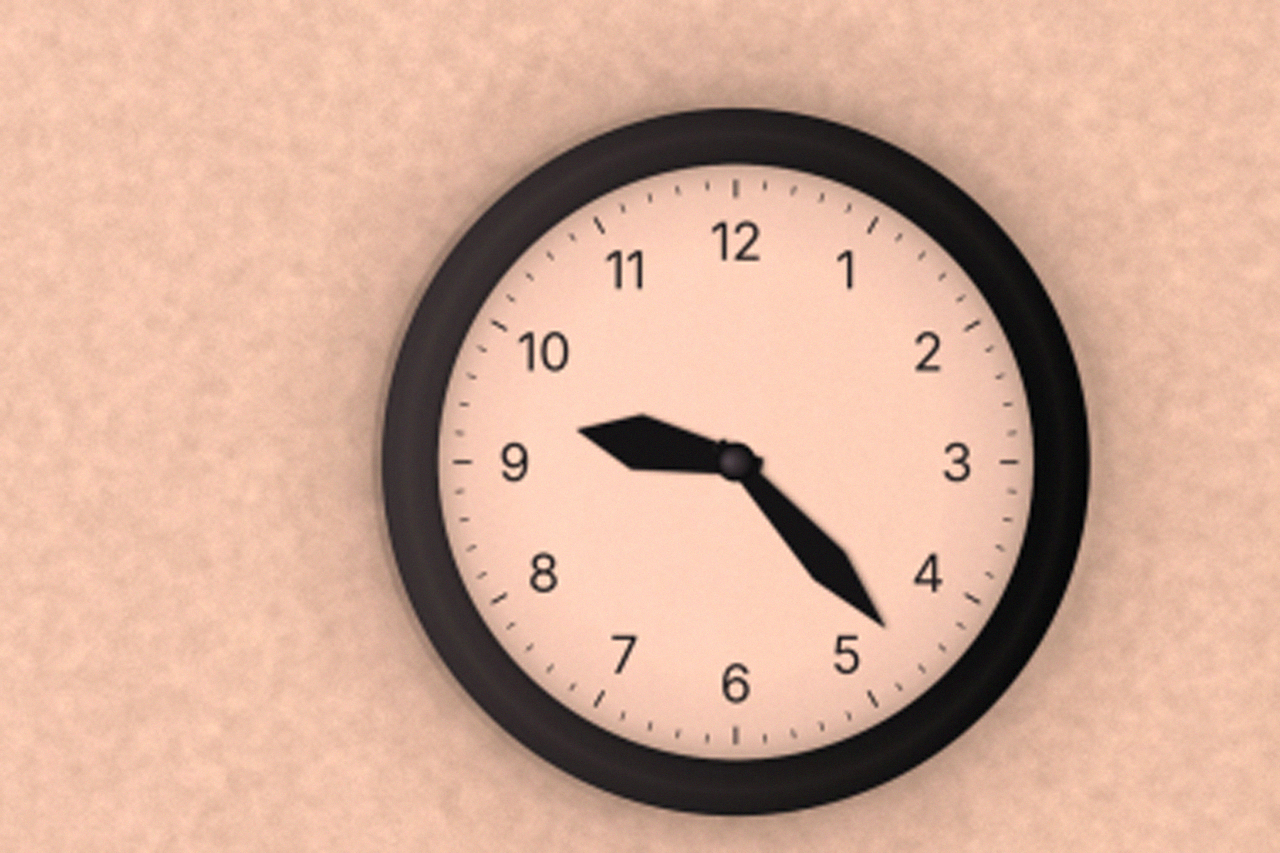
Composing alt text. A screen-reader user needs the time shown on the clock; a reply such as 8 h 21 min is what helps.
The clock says 9 h 23 min
